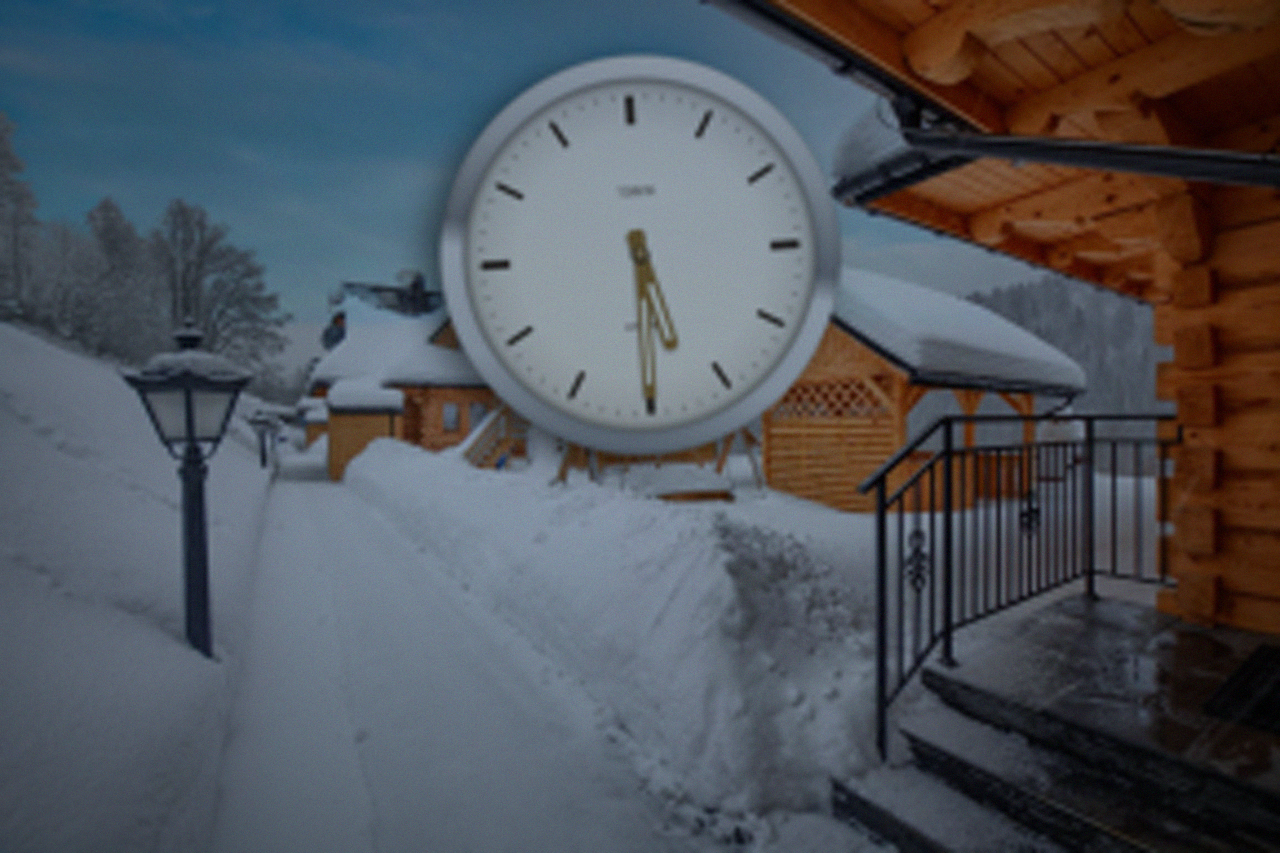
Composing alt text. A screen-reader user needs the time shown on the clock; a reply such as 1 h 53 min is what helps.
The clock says 5 h 30 min
